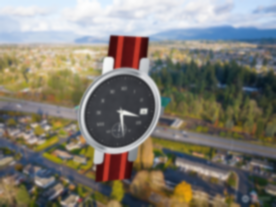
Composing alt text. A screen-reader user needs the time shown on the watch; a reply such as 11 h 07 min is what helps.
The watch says 3 h 28 min
